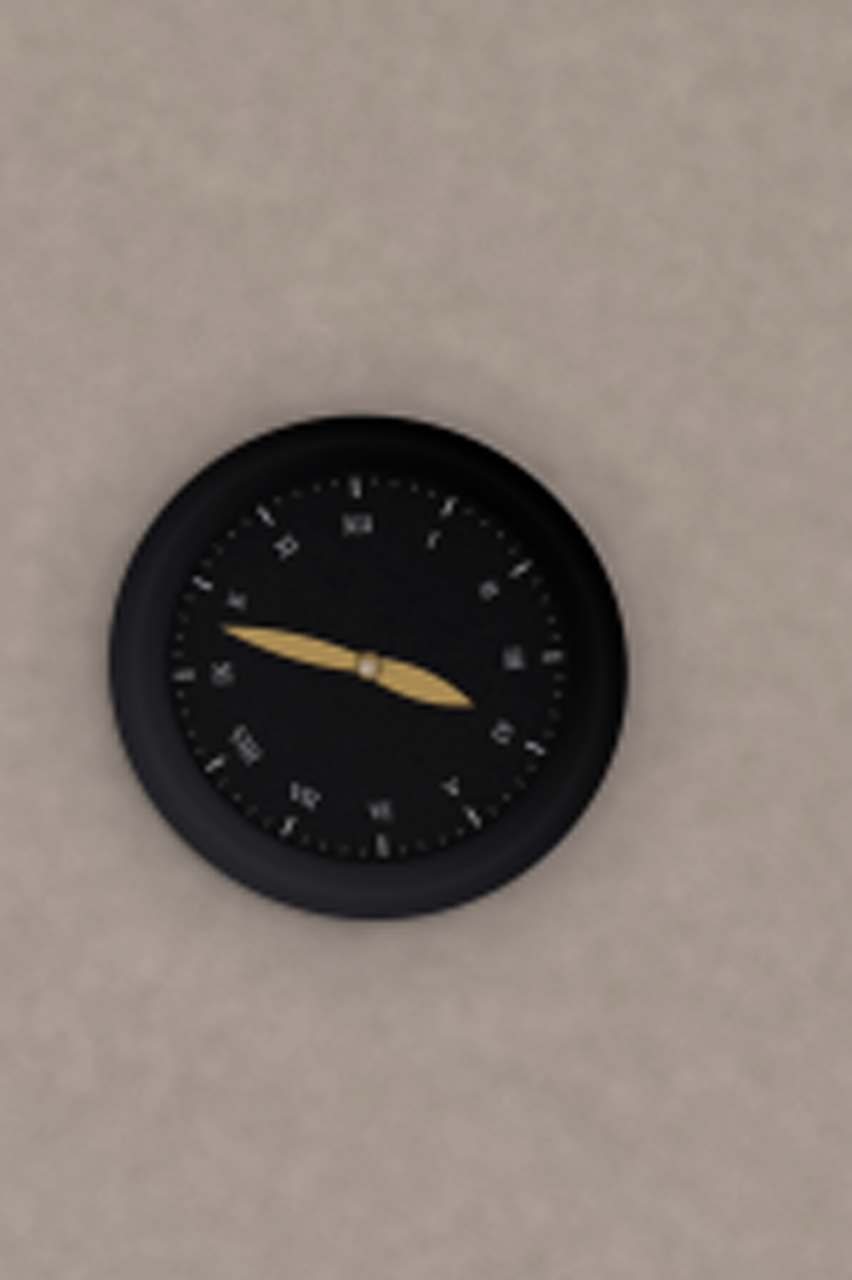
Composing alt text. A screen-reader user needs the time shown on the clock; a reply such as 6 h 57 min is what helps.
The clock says 3 h 48 min
